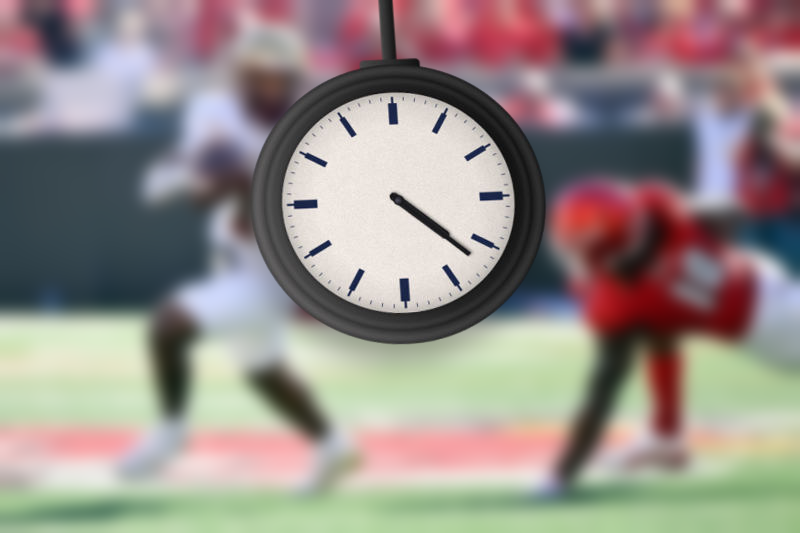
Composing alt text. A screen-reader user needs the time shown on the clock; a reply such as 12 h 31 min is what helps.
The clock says 4 h 22 min
